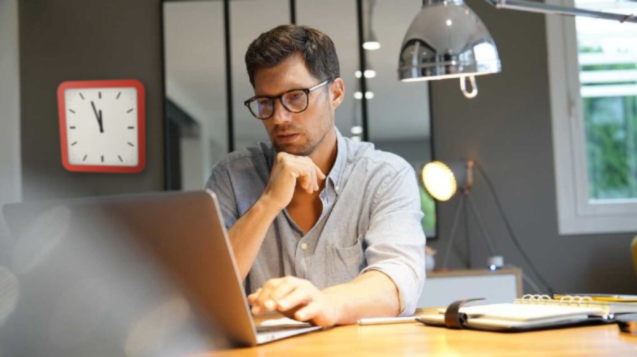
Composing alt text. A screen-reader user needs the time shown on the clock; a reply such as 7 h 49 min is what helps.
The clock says 11 h 57 min
